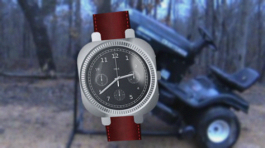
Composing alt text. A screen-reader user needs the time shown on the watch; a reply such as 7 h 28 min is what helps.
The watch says 2 h 39 min
